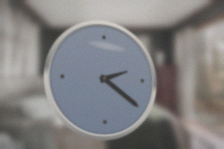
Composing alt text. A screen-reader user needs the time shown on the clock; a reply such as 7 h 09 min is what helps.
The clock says 2 h 21 min
